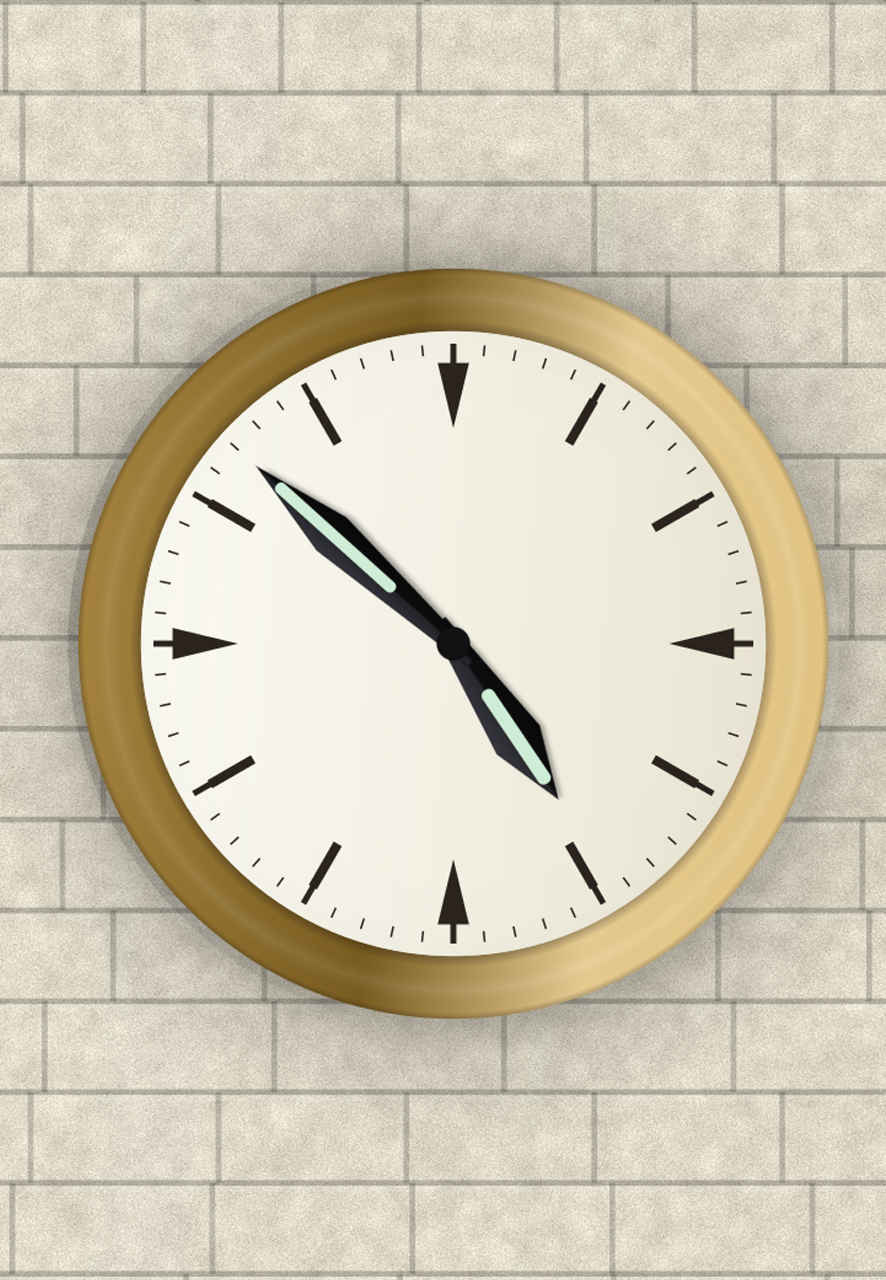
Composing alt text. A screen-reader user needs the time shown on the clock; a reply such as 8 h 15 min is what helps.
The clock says 4 h 52 min
